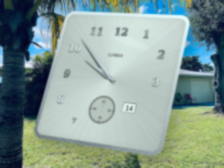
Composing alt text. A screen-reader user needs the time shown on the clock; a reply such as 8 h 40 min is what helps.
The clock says 9 h 52 min
